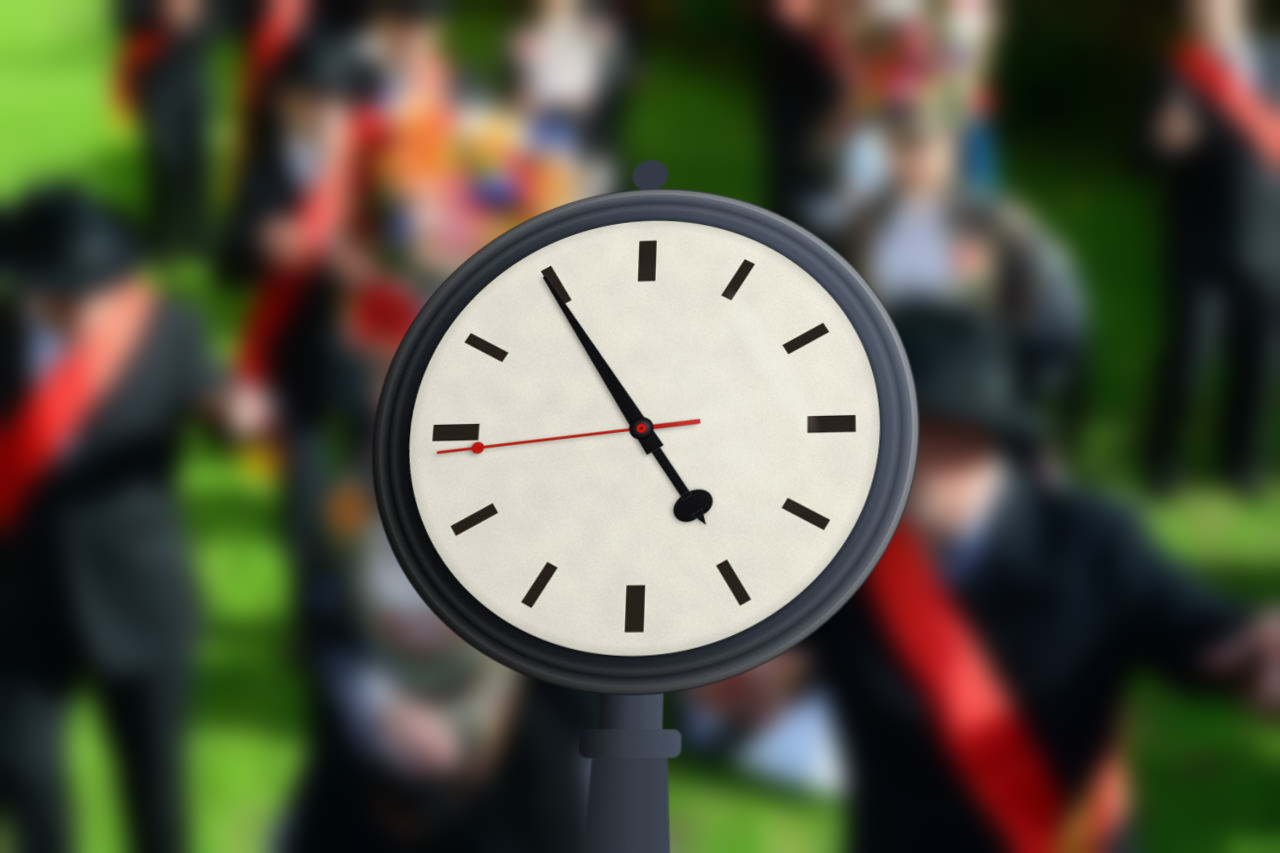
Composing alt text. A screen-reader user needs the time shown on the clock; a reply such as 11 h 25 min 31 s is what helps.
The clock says 4 h 54 min 44 s
